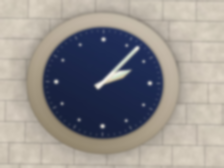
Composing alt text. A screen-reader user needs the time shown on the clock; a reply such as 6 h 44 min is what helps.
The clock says 2 h 07 min
